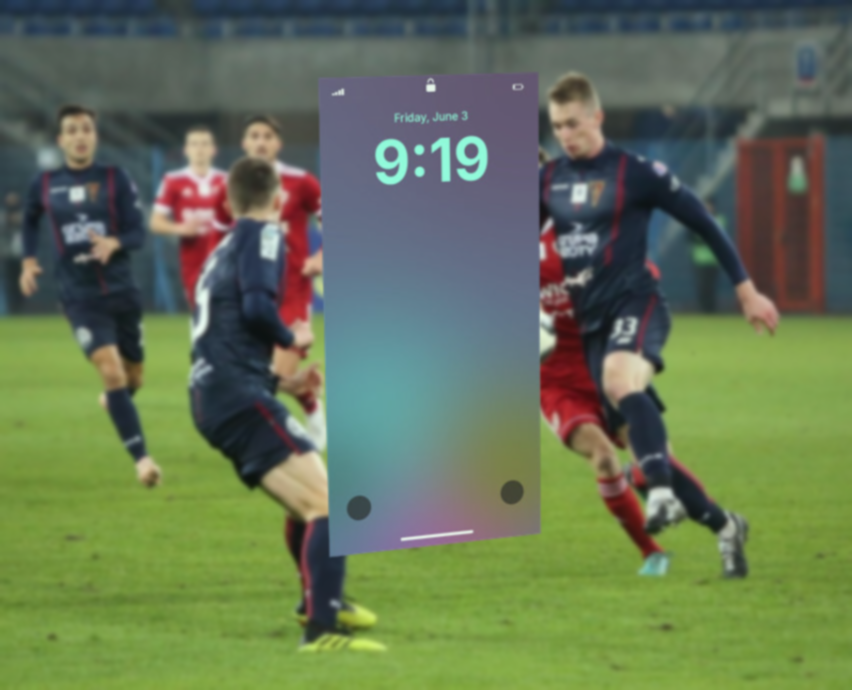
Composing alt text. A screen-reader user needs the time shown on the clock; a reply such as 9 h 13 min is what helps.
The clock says 9 h 19 min
